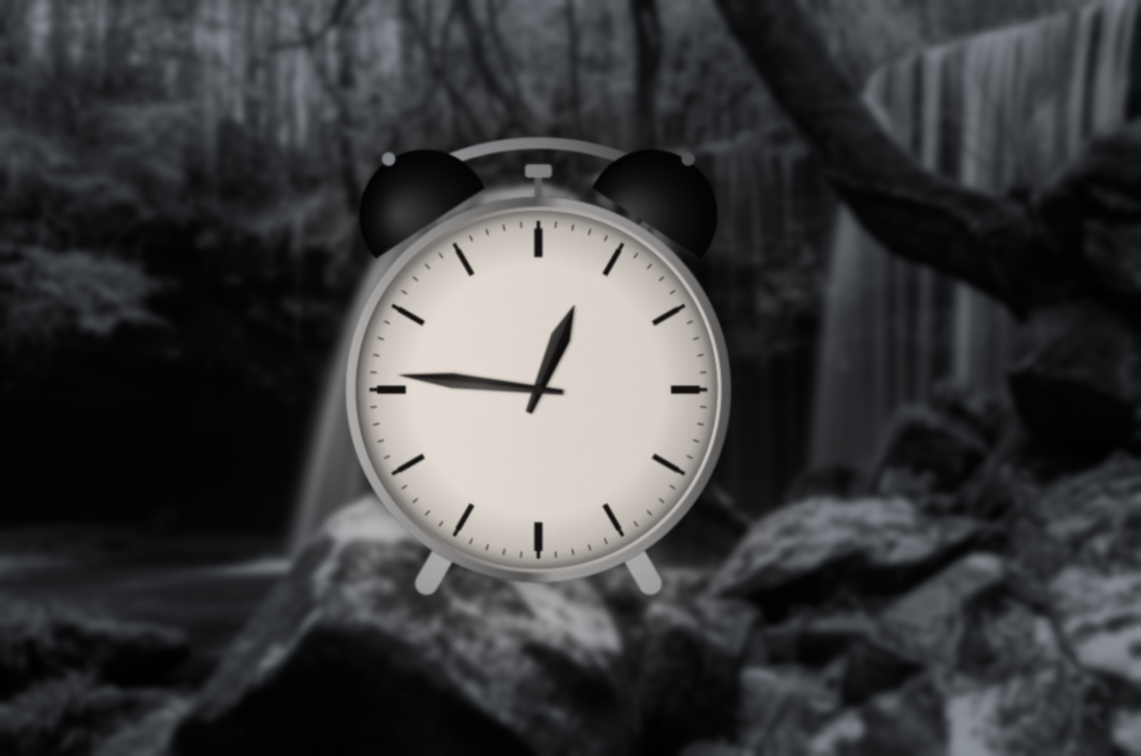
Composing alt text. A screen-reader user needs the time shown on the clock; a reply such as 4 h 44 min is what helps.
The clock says 12 h 46 min
